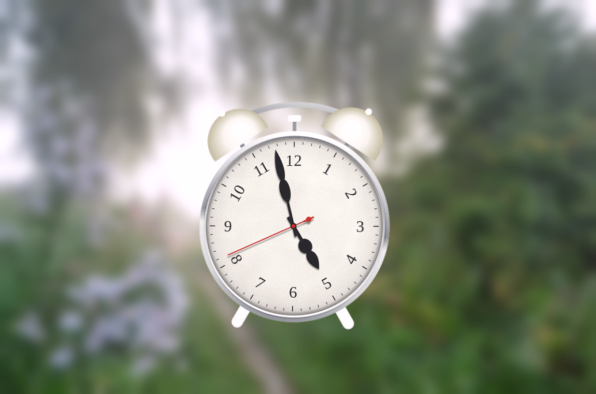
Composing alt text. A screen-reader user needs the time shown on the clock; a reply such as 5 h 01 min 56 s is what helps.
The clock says 4 h 57 min 41 s
